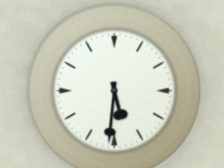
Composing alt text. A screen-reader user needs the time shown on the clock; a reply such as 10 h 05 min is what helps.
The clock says 5 h 31 min
